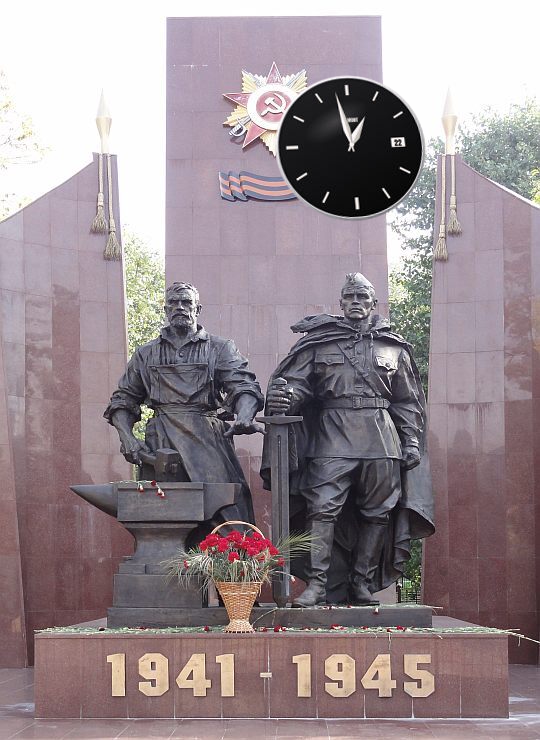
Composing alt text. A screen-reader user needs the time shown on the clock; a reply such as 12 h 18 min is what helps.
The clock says 12 h 58 min
